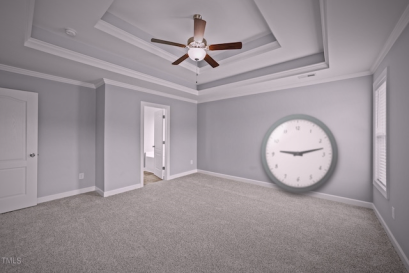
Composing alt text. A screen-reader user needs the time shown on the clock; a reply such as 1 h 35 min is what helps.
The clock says 9 h 13 min
